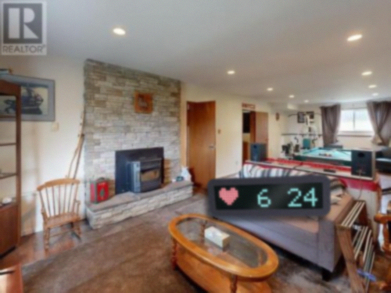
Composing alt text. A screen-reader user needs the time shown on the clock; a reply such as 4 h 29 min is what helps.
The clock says 6 h 24 min
